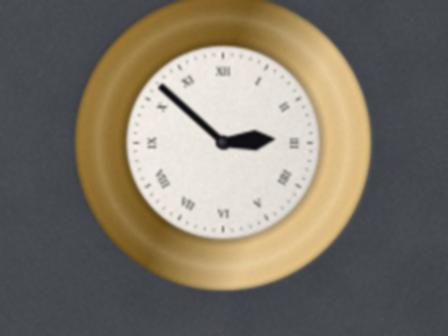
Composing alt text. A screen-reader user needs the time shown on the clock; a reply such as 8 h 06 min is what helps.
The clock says 2 h 52 min
